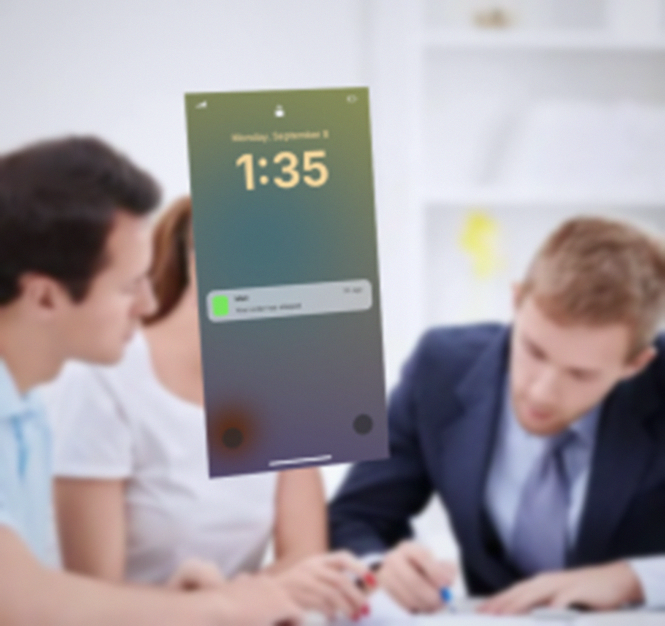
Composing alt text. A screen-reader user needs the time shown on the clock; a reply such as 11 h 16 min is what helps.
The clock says 1 h 35 min
